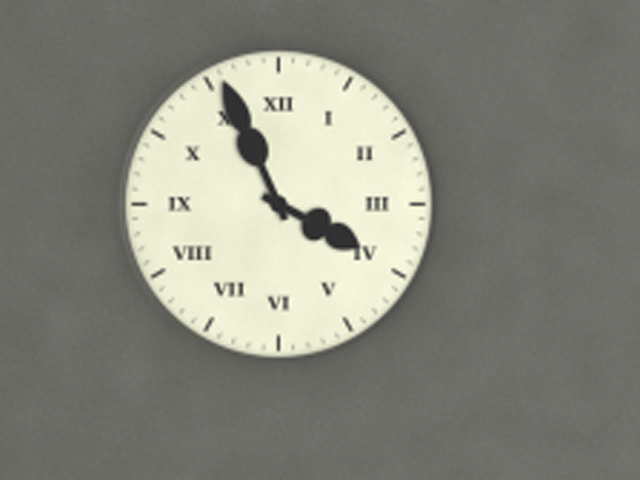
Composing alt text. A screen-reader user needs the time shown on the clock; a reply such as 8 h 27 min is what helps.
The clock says 3 h 56 min
